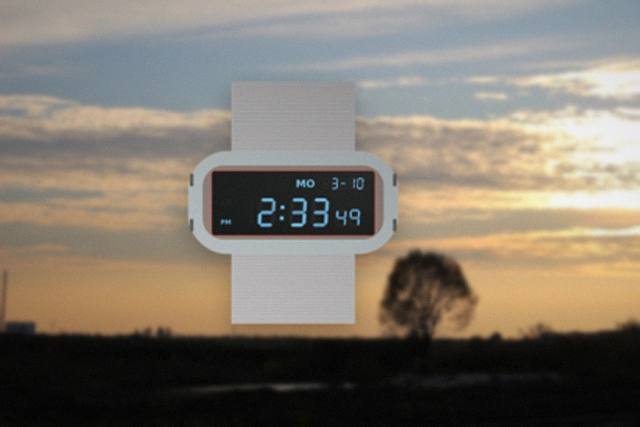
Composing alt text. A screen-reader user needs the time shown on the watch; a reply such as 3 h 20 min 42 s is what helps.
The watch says 2 h 33 min 49 s
